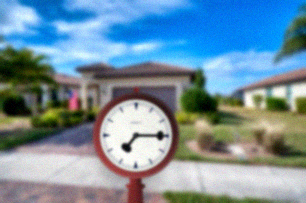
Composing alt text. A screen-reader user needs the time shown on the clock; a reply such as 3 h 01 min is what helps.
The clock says 7 h 15 min
